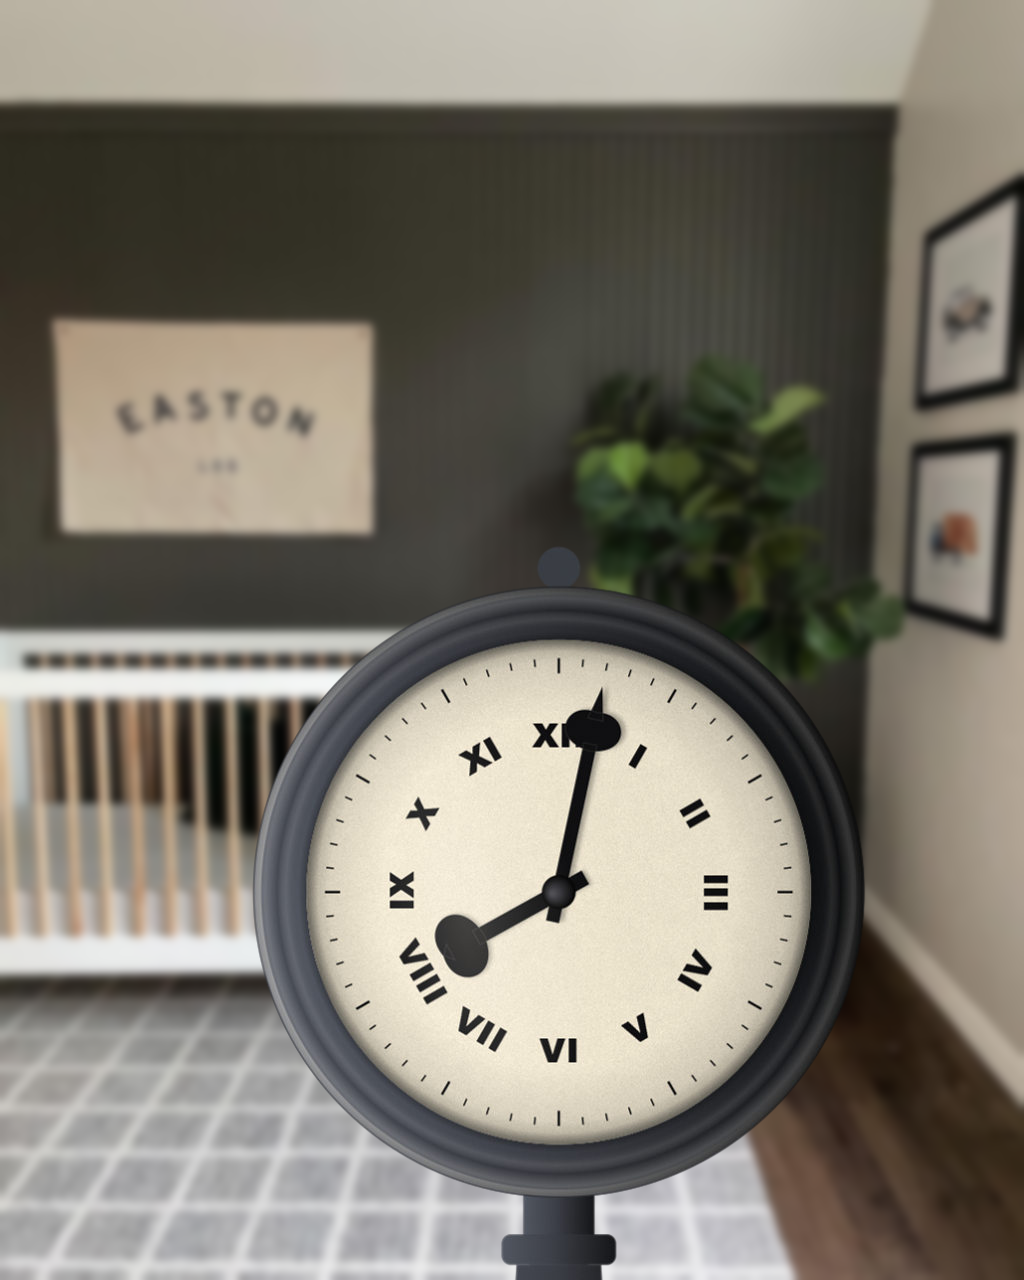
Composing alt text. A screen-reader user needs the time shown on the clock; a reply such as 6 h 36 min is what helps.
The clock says 8 h 02 min
